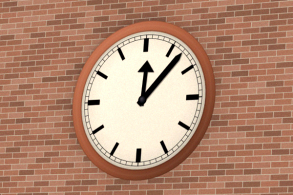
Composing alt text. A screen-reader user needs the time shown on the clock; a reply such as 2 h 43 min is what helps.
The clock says 12 h 07 min
